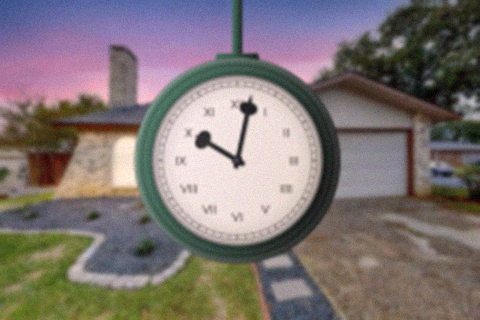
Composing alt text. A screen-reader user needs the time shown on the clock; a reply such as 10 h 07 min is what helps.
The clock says 10 h 02 min
